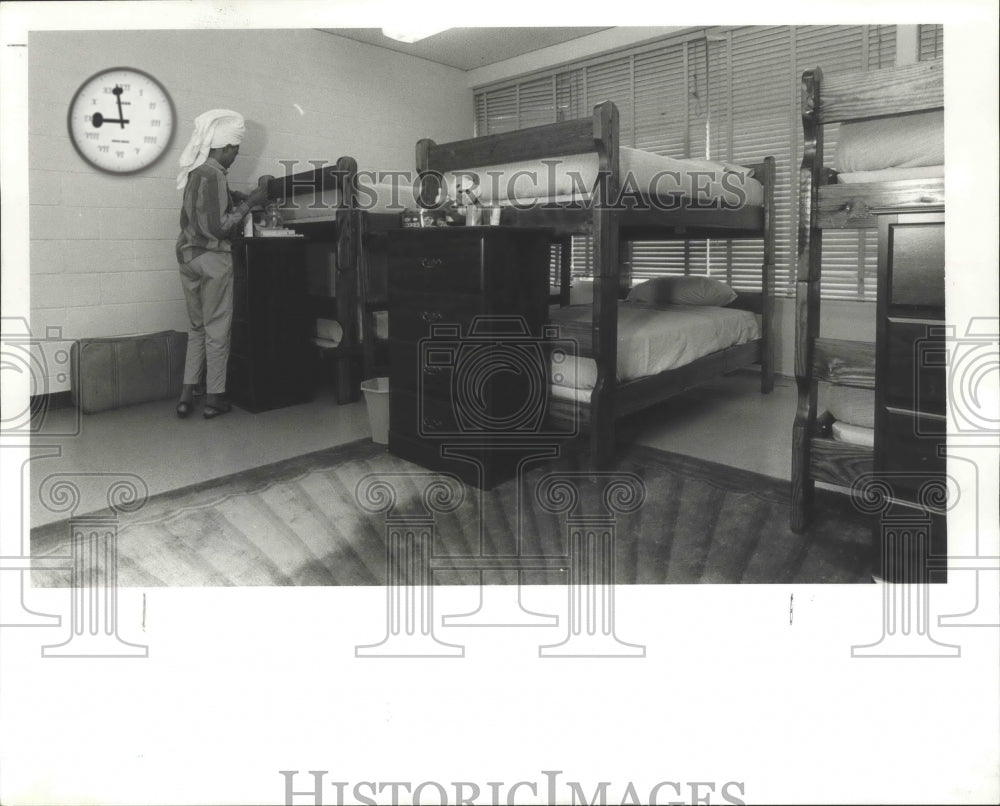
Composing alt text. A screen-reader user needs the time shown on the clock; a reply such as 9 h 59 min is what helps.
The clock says 8 h 58 min
